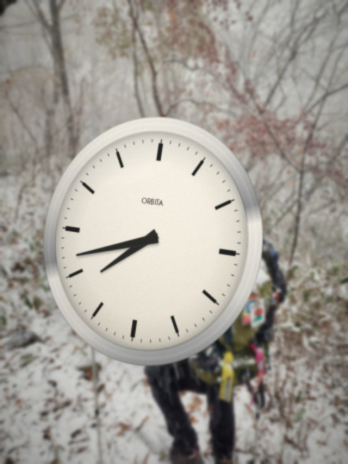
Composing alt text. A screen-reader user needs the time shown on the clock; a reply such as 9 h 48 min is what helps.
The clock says 7 h 42 min
